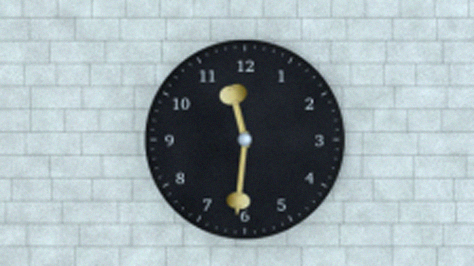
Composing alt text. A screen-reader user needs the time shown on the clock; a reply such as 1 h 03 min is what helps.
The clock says 11 h 31 min
